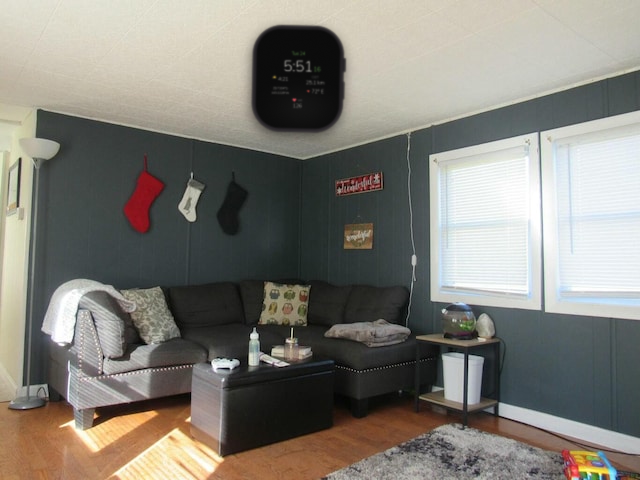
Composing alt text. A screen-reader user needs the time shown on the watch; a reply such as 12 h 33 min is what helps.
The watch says 5 h 51 min
